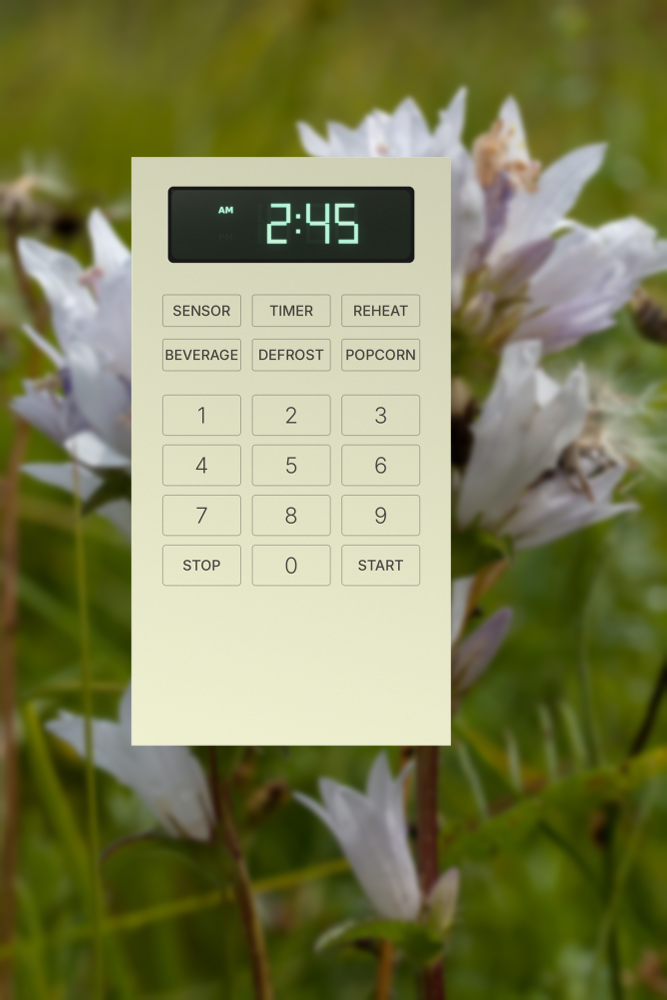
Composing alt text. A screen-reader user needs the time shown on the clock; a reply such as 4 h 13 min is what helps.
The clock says 2 h 45 min
